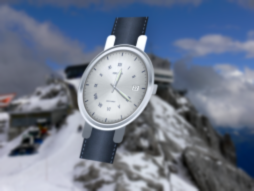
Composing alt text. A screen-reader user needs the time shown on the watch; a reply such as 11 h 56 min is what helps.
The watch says 12 h 20 min
